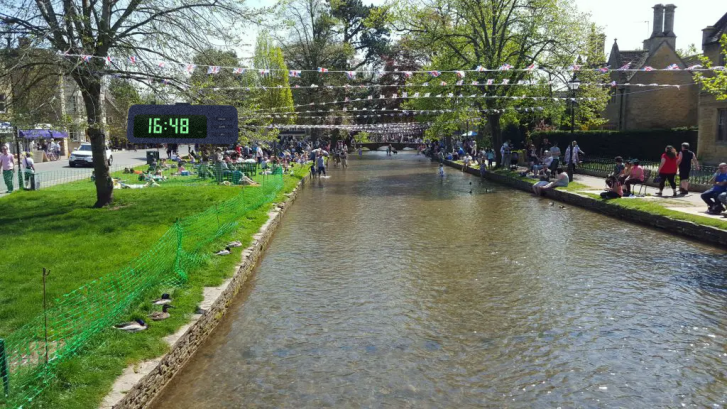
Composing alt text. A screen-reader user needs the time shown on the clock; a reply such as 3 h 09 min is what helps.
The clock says 16 h 48 min
